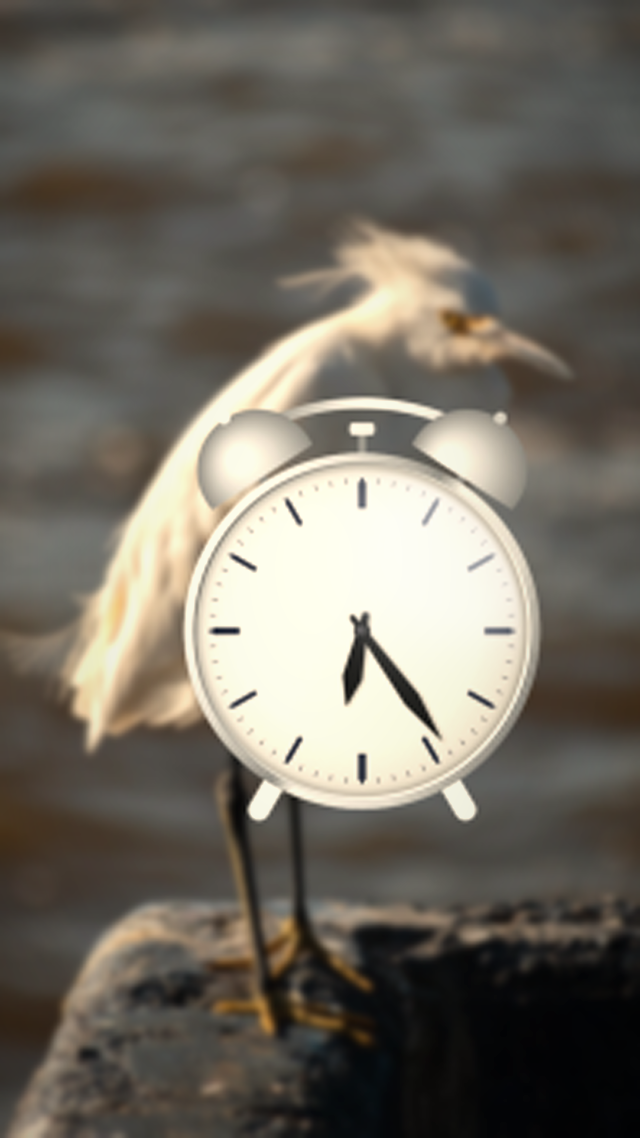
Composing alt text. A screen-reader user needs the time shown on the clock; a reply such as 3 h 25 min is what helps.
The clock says 6 h 24 min
